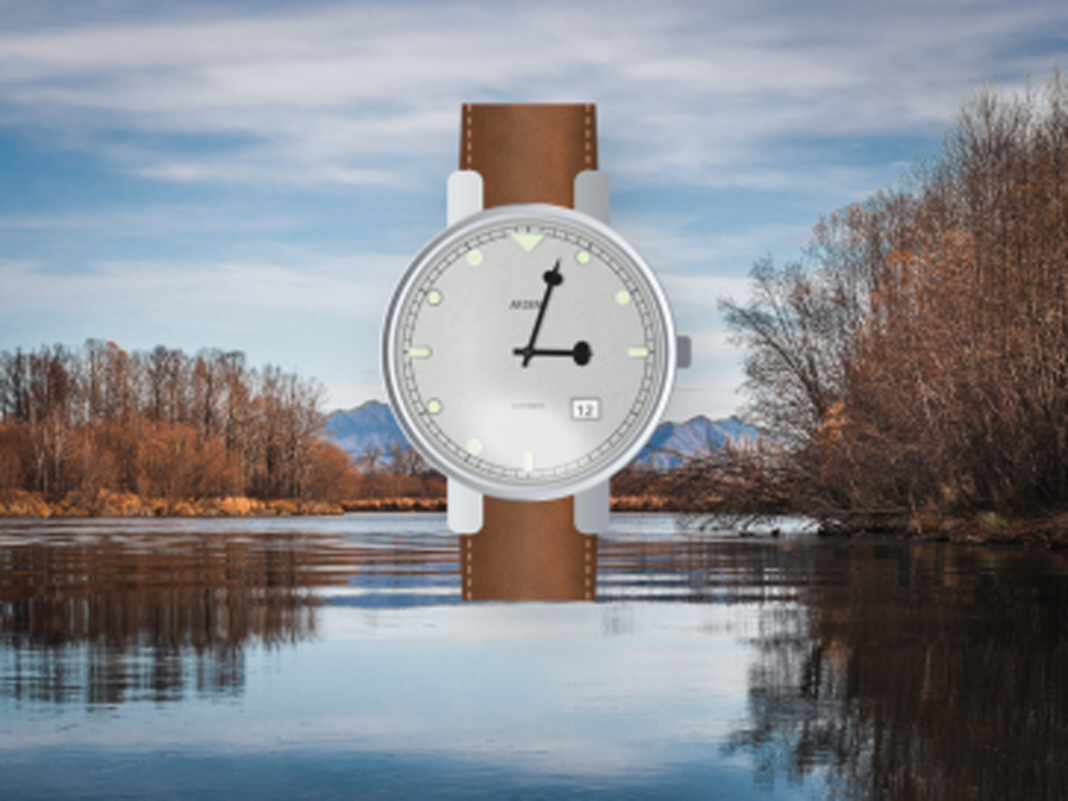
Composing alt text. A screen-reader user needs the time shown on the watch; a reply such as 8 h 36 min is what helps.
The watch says 3 h 03 min
